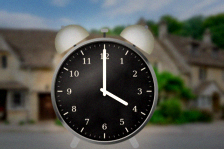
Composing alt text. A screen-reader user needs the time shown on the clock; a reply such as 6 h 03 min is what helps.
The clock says 4 h 00 min
